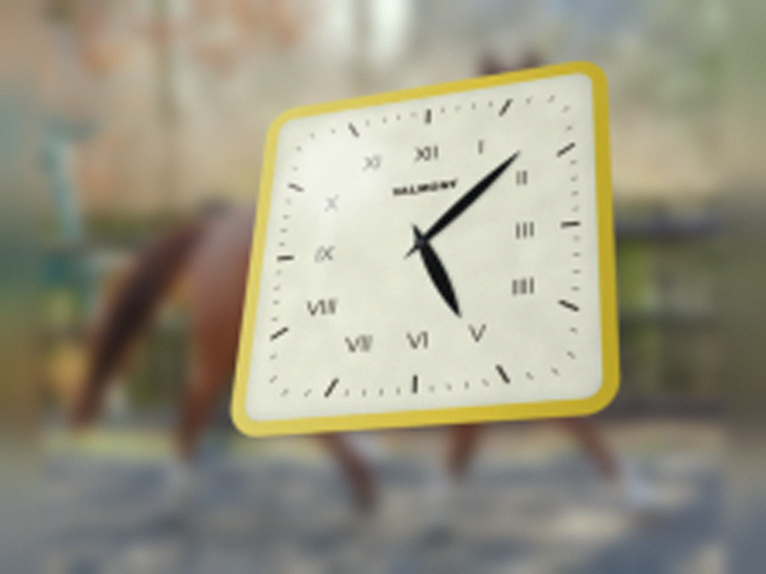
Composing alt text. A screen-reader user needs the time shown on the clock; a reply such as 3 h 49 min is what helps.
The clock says 5 h 08 min
